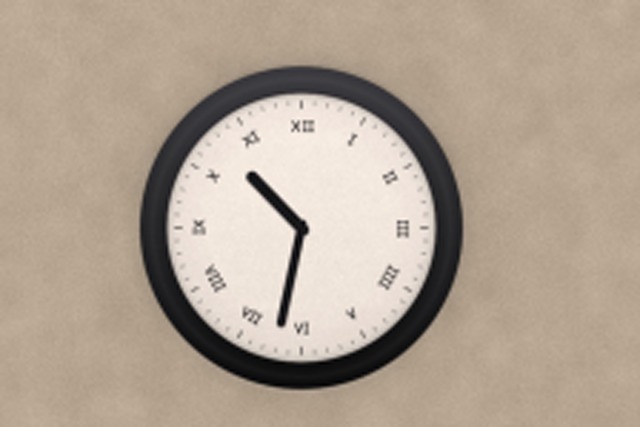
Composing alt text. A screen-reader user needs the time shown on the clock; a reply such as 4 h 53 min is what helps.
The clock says 10 h 32 min
